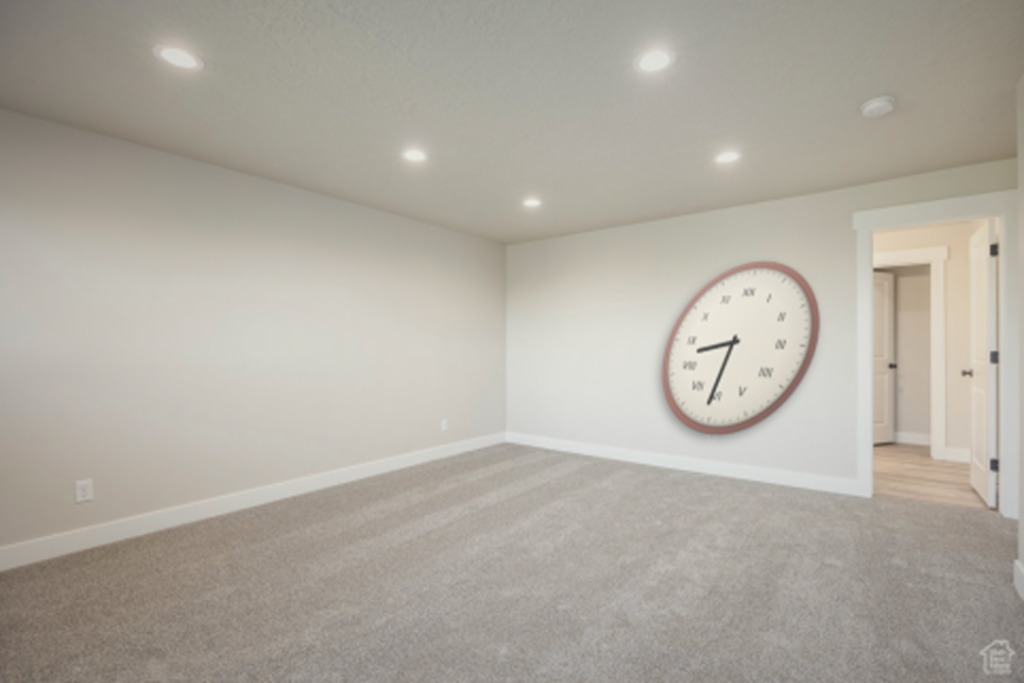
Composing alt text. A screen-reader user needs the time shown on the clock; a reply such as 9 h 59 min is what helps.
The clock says 8 h 31 min
